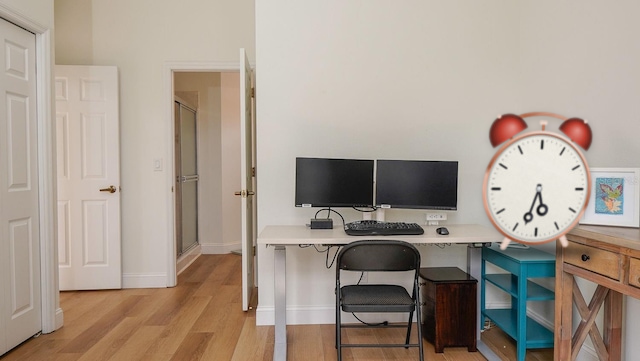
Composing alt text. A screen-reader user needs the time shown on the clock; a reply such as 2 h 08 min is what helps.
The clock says 5 h 33 min
